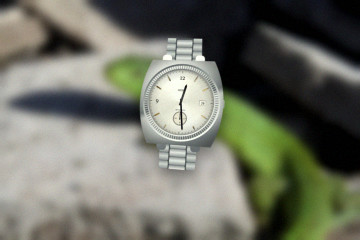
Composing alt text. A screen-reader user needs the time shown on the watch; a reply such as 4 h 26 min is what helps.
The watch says 12 h 29 min
